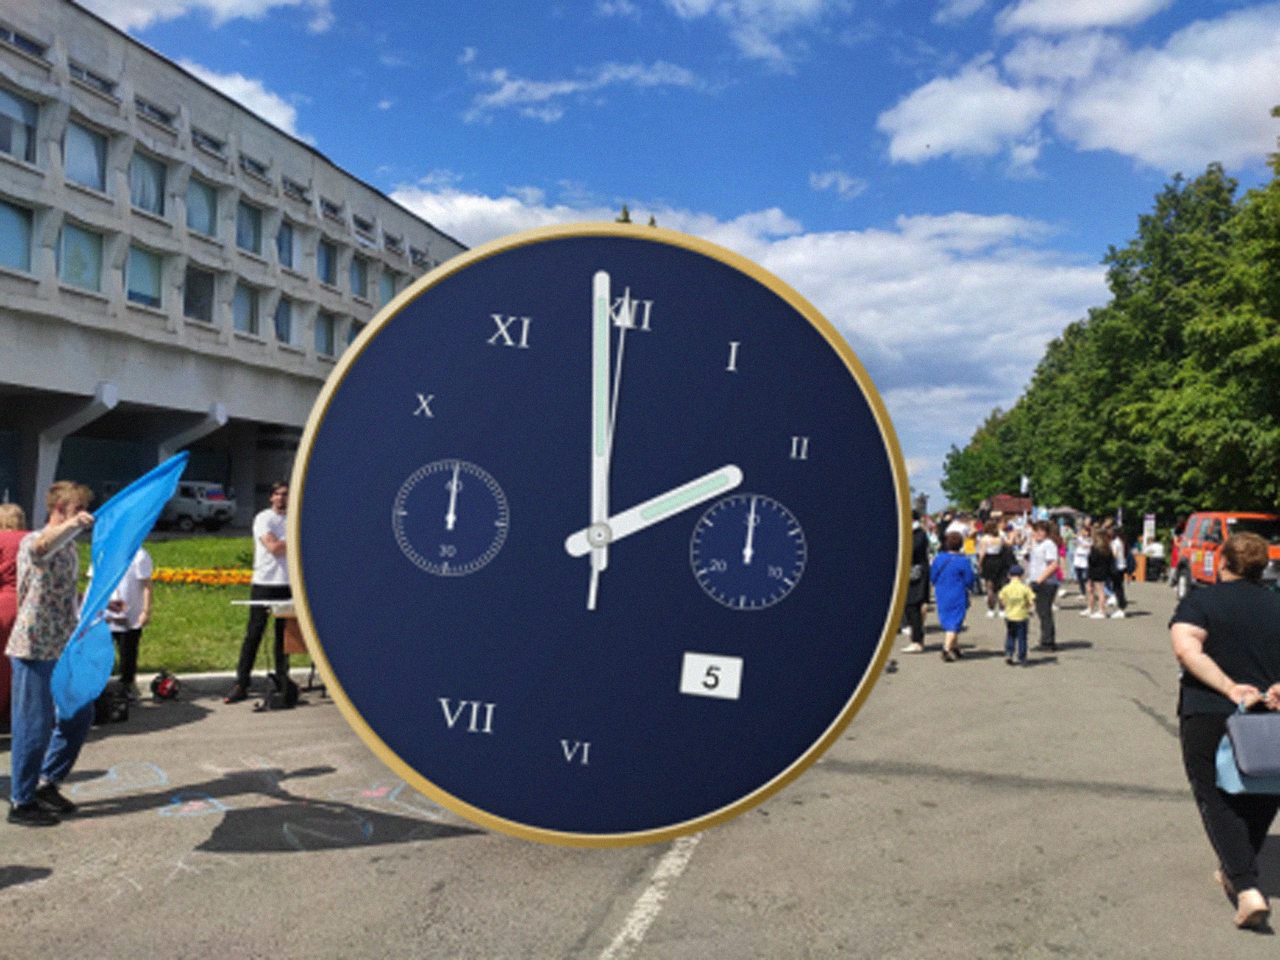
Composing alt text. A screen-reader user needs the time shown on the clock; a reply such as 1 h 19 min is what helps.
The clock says 1 h 59 min
